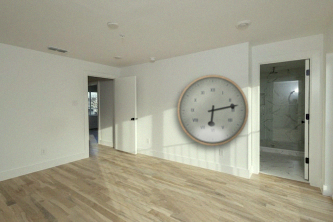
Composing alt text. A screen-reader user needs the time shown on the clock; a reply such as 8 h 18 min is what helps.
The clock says 6 h 13 min
